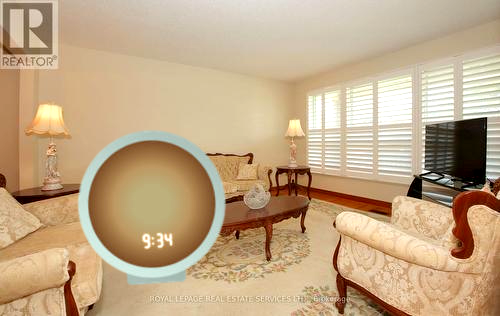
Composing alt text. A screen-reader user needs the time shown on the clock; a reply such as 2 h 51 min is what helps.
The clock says 9 h 34 min
